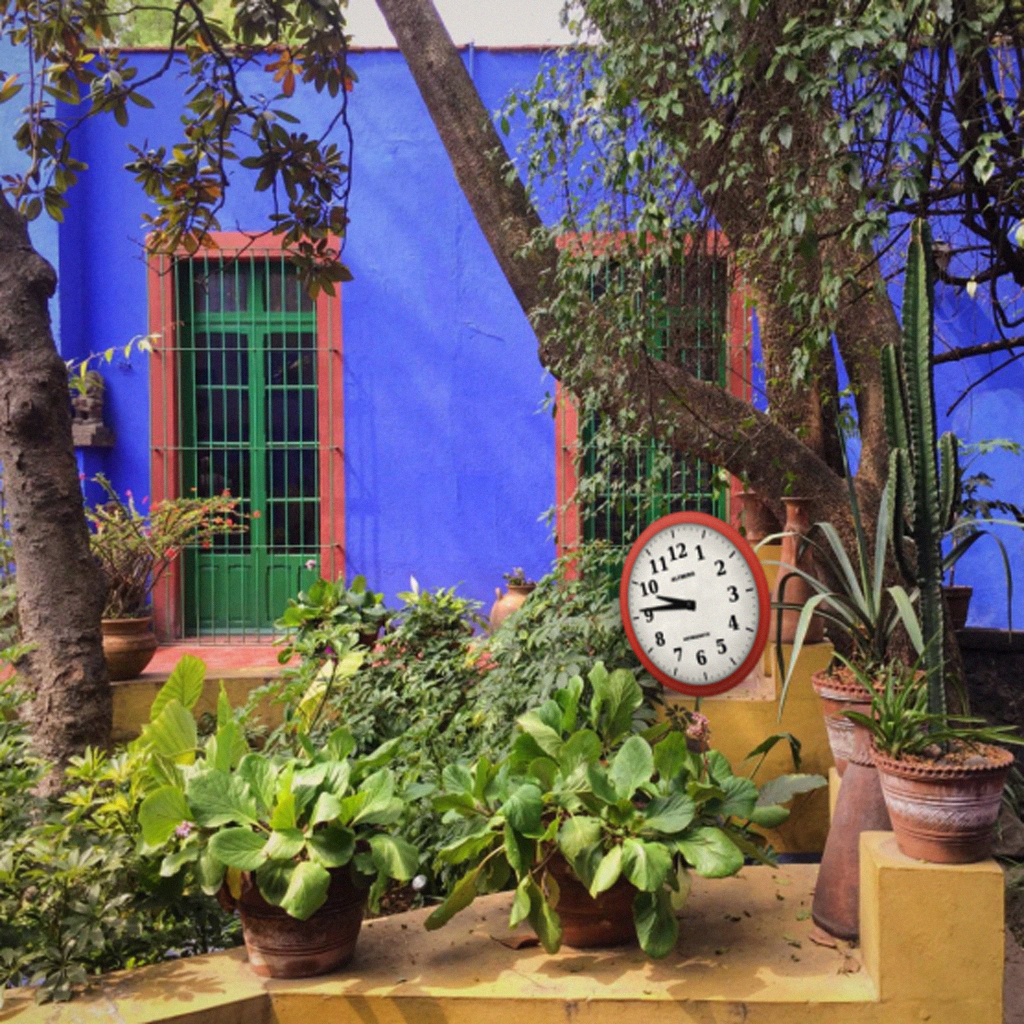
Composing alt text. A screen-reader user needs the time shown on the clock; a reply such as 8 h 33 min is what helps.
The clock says 9 h 46 min
